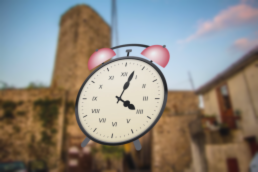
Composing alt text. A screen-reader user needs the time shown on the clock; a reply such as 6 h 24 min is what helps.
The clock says 4 h 03 min
